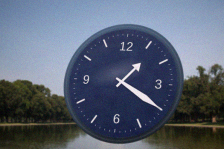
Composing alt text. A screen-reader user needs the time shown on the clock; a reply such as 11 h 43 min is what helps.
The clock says 1 h 20 min
